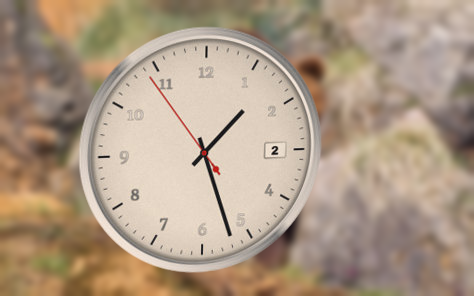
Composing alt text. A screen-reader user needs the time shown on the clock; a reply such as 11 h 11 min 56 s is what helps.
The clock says 1 h 26 min 54 s
